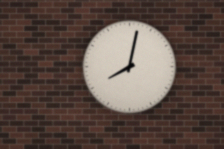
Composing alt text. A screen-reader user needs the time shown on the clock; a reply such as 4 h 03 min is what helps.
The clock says 8 h 02 min
